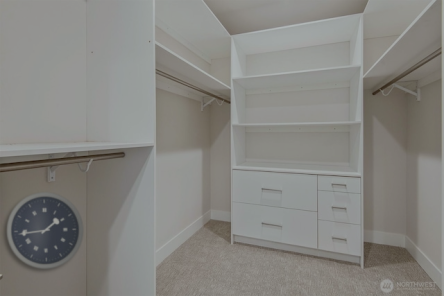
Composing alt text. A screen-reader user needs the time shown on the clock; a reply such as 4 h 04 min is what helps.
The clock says 1 h 44 min
